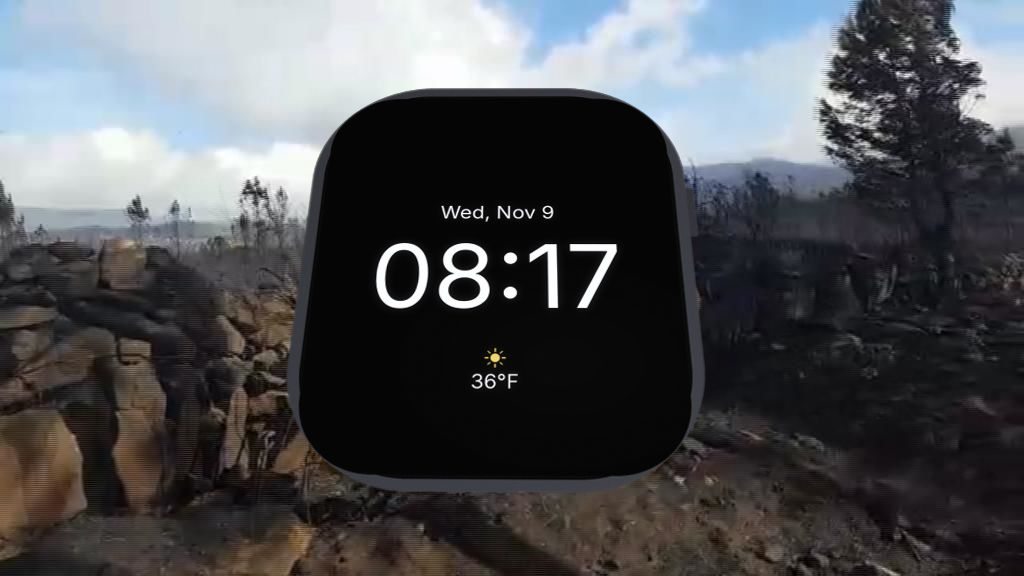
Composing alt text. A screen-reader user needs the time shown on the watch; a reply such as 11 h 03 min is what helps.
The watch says 8 h 17 min
